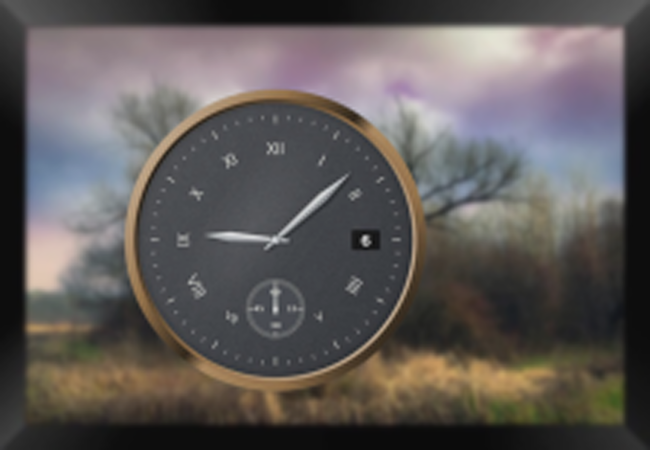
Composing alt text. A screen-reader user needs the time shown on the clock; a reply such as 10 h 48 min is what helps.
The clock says 9 h 08 min
